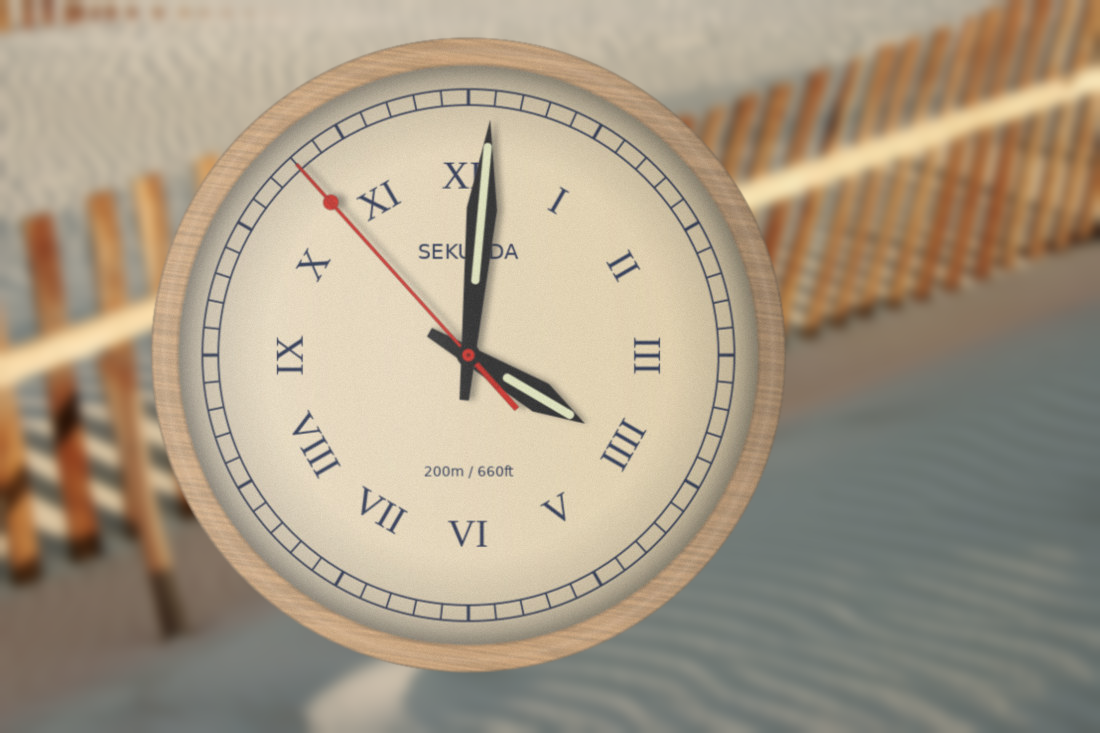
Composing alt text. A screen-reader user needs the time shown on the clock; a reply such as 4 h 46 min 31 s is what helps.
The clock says 4 h 00 min 53 s
